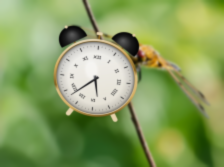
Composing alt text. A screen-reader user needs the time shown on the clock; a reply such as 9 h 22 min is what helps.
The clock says 5 h 38 min
